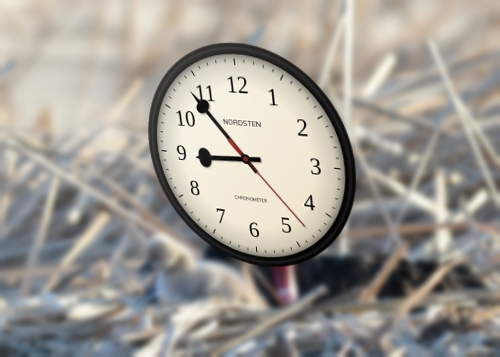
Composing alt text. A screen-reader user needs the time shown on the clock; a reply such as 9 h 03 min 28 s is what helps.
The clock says 8 h 53 min 23 s
